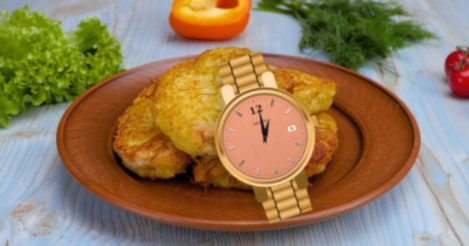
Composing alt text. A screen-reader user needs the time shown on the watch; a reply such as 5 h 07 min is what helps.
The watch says 1 h 01 min
